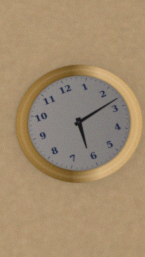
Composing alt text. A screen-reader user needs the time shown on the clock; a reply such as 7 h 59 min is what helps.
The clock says 6 h 13 min
